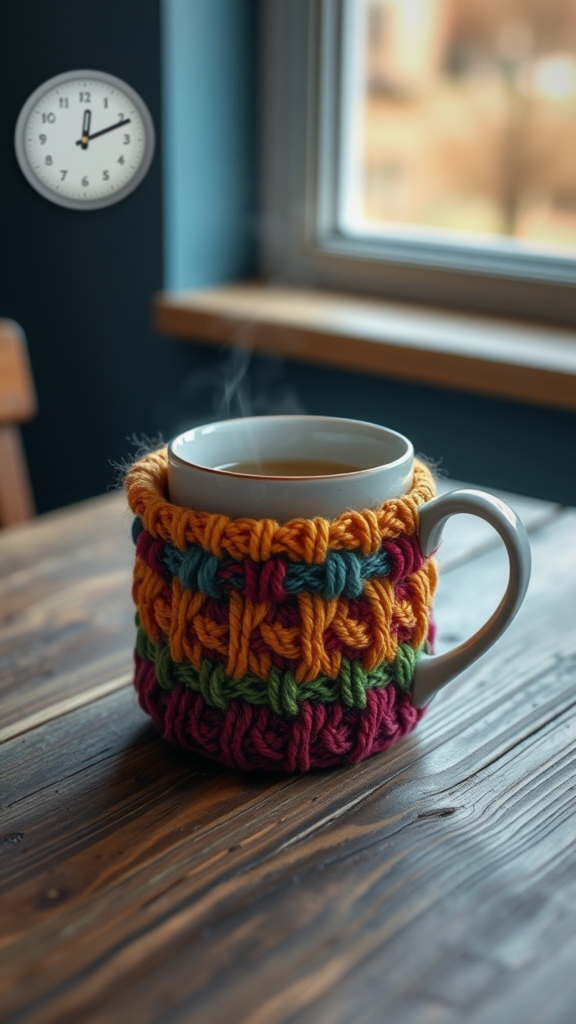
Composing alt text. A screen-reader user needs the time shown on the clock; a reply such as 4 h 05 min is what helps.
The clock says 12 h 11 min
